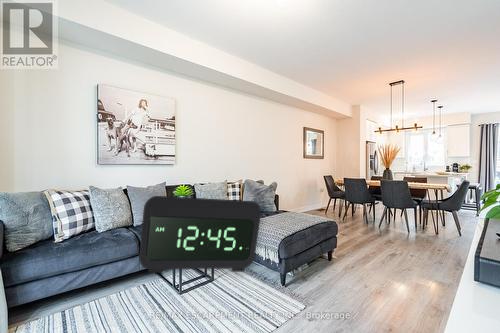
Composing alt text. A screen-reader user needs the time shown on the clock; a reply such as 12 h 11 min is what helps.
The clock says 12 h 45 min
